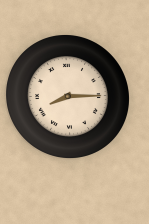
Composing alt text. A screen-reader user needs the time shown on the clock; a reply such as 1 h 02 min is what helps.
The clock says 8 h 15 min
